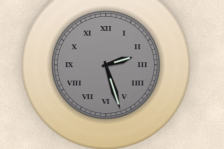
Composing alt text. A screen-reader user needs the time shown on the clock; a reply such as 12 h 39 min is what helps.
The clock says 2 h 27 min
